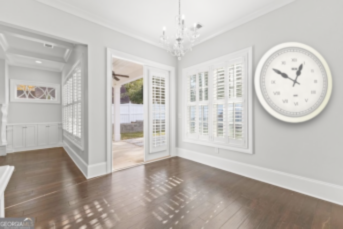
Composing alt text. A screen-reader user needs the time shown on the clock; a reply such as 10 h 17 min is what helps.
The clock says 12 h 50 min
